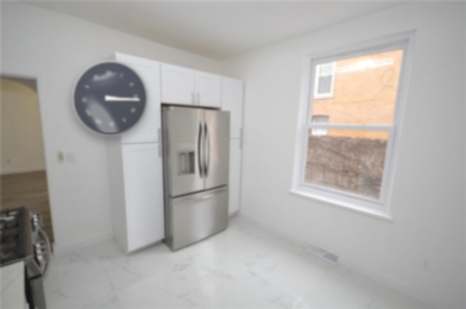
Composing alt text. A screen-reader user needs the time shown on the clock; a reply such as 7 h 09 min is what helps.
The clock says 3 h 16 min
